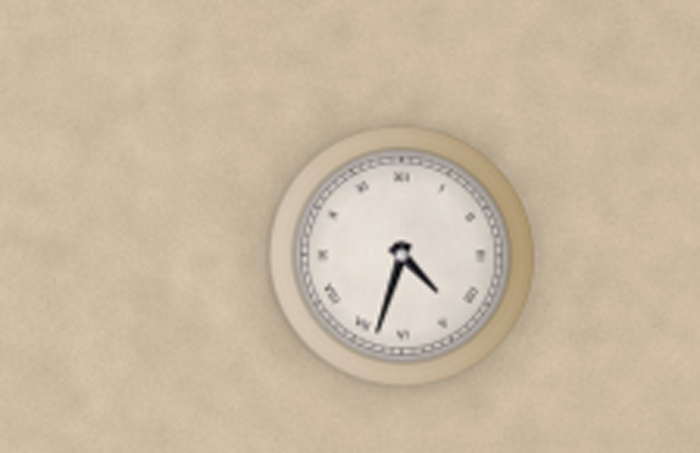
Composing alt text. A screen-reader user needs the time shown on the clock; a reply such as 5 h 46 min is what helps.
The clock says 4 h 33 min
